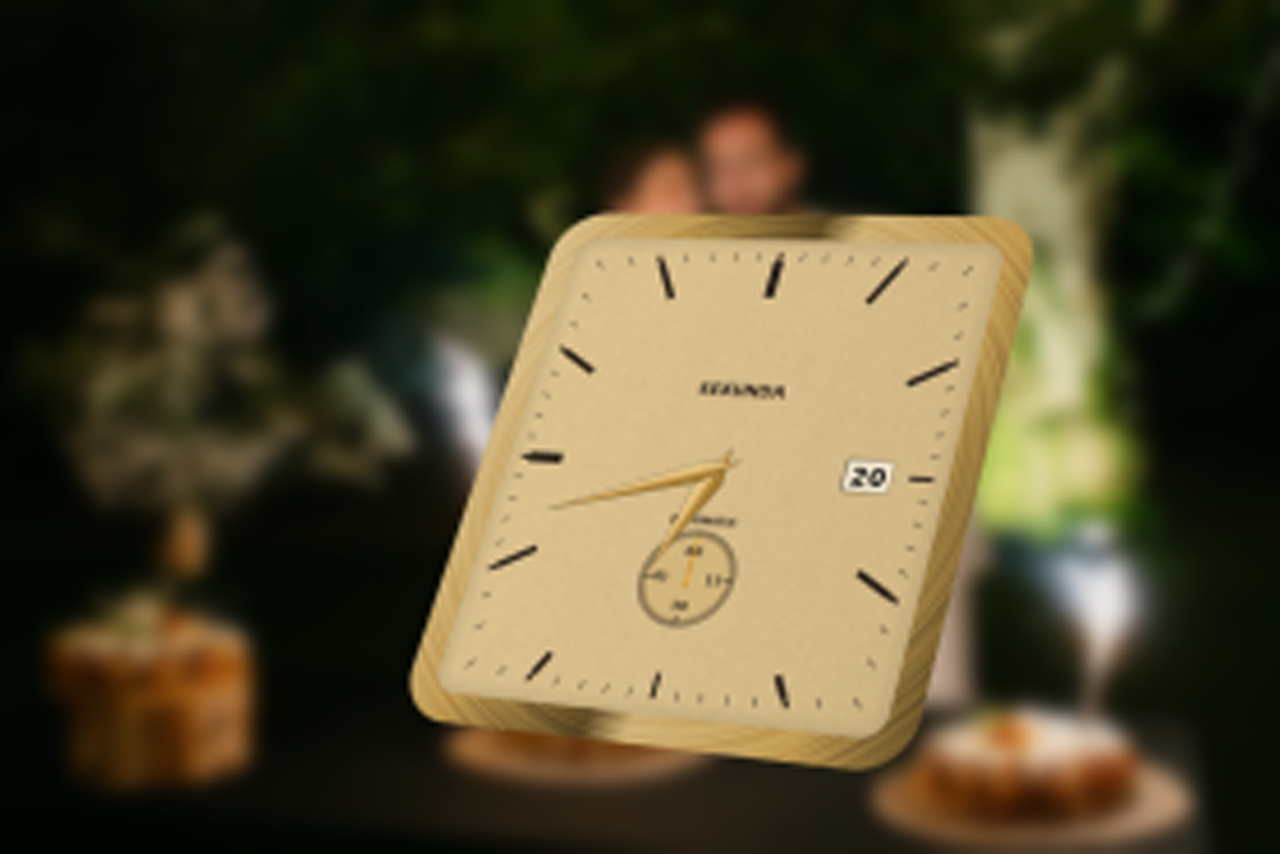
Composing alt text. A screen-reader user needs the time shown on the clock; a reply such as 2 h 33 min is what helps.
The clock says 6 h 42 min
